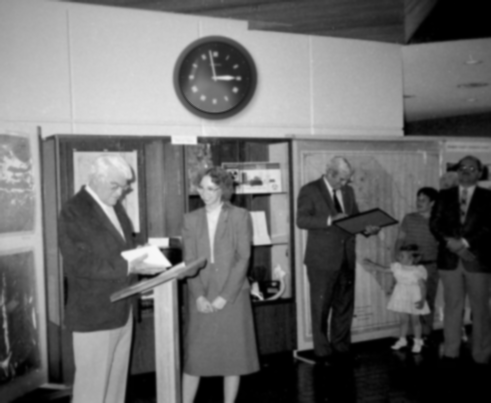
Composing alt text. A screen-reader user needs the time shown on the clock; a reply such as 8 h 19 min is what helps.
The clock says 2 h 58 min
